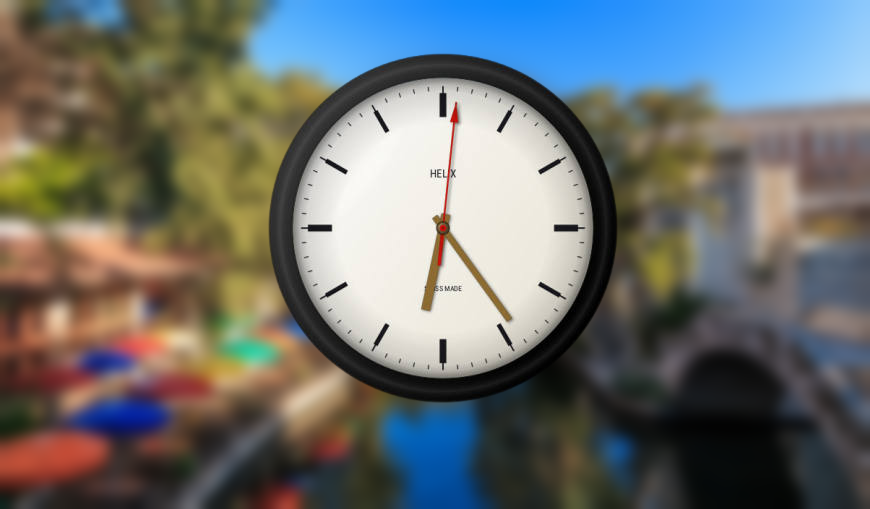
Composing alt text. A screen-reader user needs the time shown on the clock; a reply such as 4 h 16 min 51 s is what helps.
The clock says 6 h 24 min 01 s
